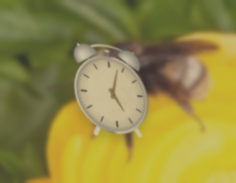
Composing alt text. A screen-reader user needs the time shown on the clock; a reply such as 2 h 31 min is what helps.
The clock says 5 h 03 min
